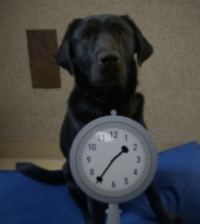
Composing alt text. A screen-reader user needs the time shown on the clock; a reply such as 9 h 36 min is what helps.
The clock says 1 h 36 min
